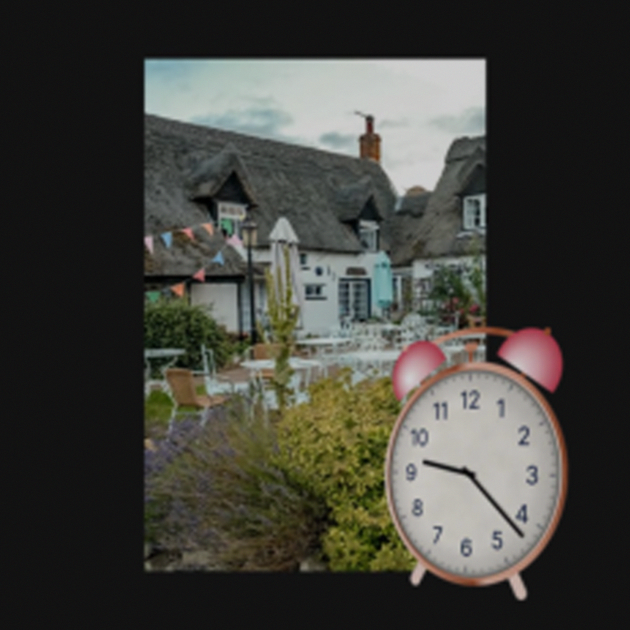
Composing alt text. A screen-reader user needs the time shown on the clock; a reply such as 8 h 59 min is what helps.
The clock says 9 h 22 min
